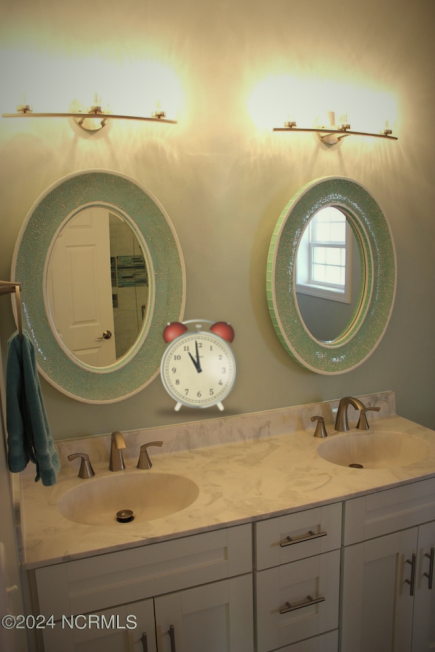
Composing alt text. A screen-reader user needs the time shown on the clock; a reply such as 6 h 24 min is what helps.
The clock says 10 h 59 min
